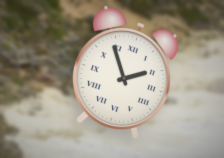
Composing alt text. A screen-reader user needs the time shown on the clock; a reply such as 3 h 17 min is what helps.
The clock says 1 h 54 min
